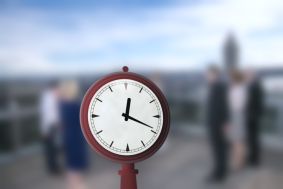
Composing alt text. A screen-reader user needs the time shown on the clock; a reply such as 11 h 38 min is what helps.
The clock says 12 h 19 min
